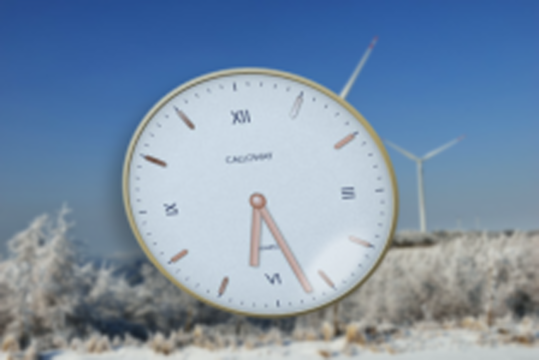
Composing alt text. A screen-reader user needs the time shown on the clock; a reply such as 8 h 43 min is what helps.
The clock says 6 h 27 min
